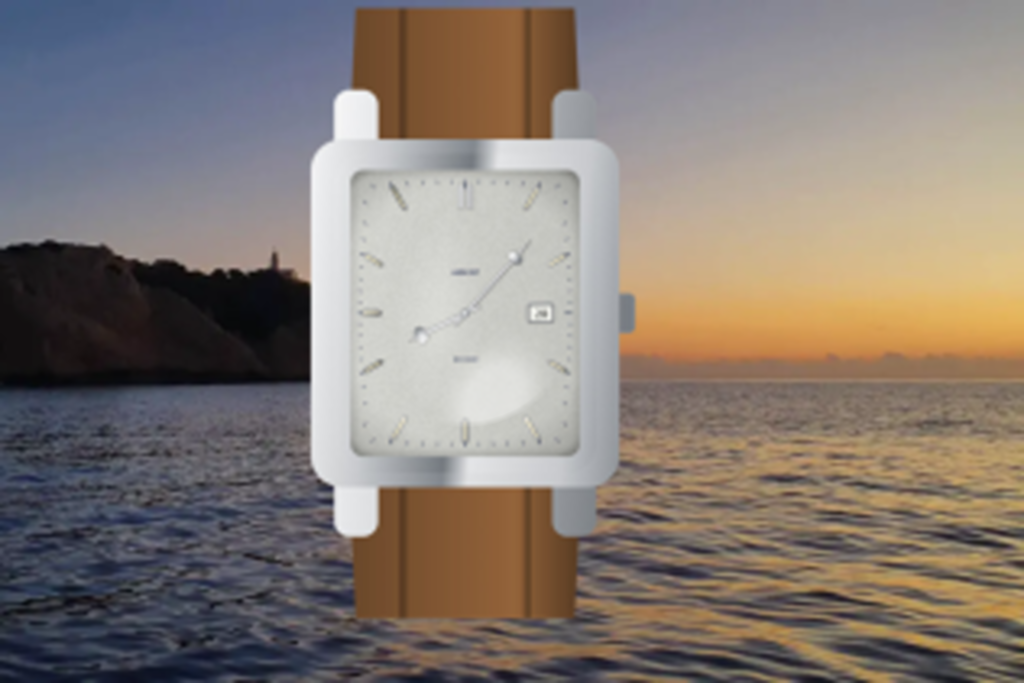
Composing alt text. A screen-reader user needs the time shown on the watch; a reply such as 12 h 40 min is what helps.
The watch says 8 h 07 min
